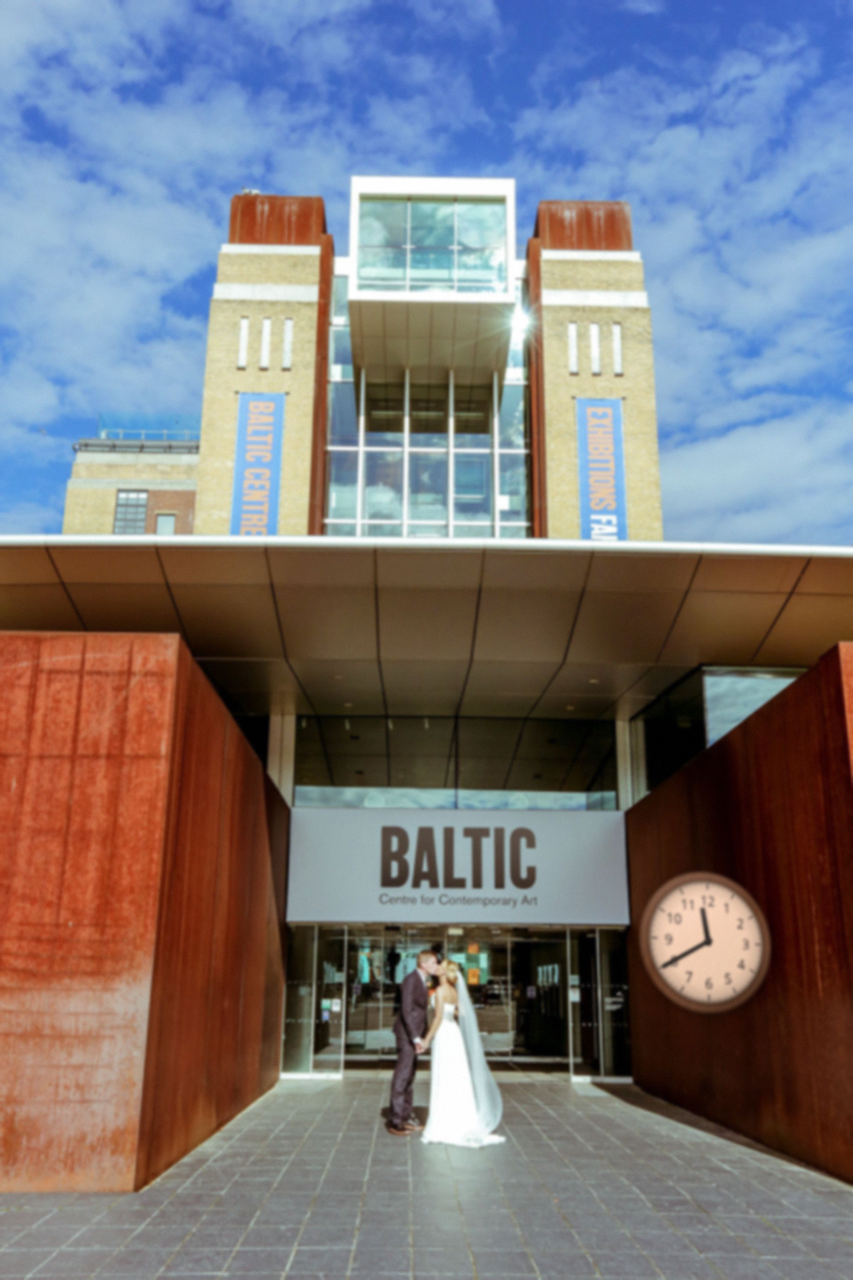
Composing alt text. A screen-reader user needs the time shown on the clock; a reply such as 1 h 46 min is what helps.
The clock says 11 h 40 min
